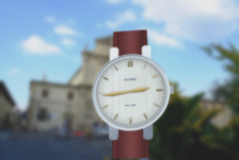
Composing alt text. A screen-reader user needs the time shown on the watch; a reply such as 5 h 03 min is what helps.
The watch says 2 h 44 min
